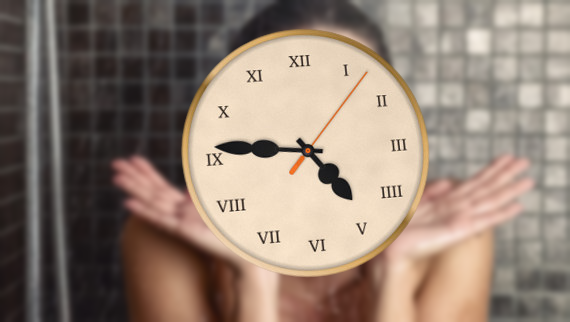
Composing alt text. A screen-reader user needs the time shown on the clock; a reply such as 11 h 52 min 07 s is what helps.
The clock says 4 h 46 min 07 s
